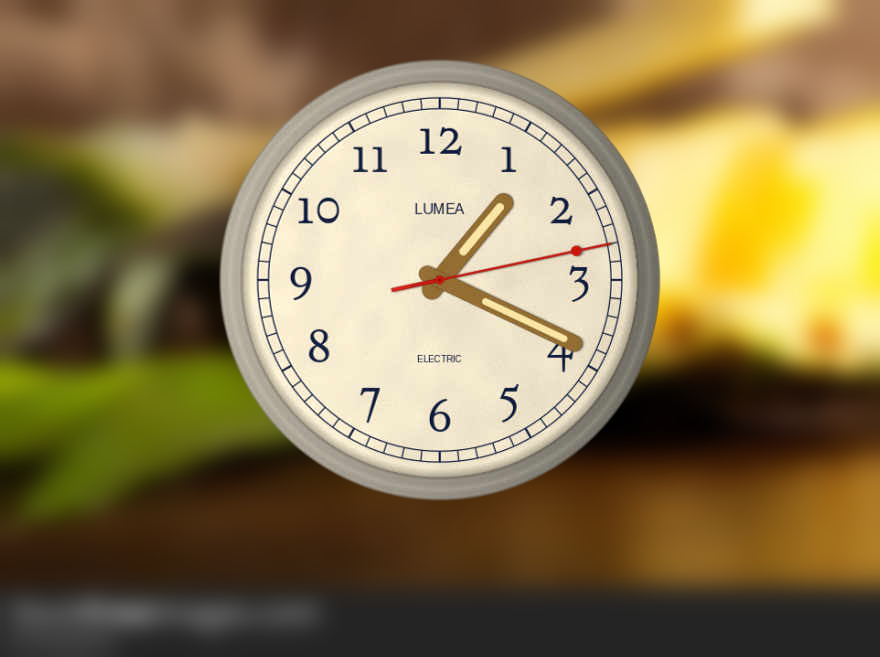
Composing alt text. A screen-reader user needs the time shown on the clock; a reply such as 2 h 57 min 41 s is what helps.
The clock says 1 h 19 min 13 s
